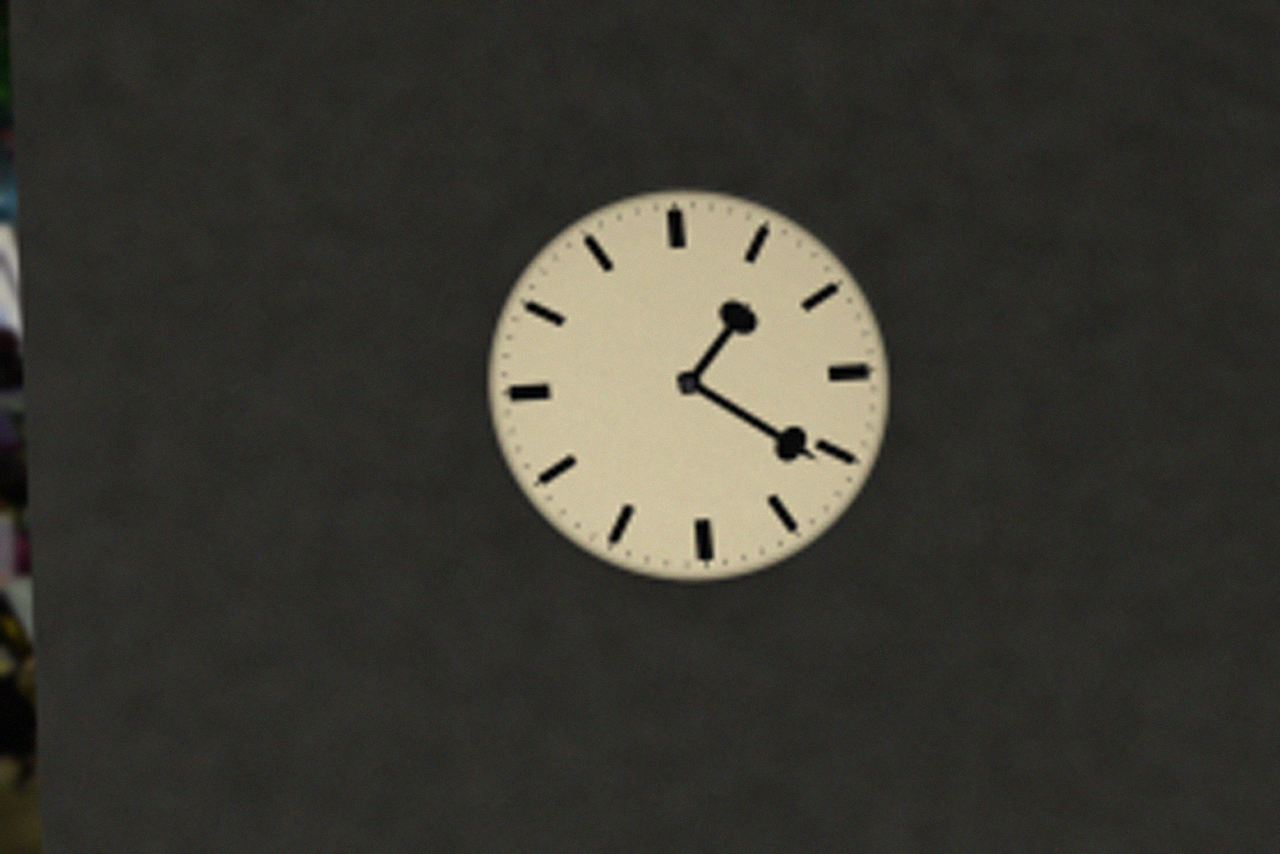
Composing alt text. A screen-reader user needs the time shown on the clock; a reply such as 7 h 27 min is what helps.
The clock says 1 h 21 min
